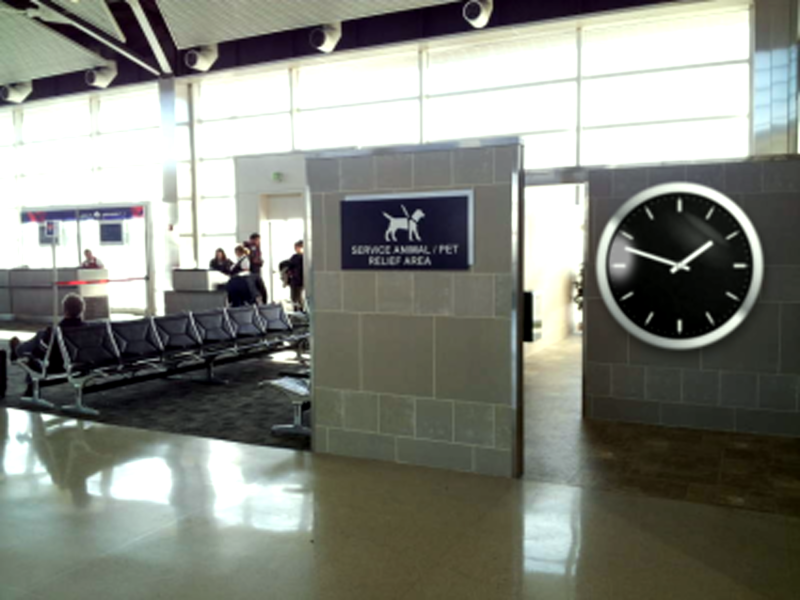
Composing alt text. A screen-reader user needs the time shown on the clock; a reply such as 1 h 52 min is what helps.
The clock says 1 h 48 min
